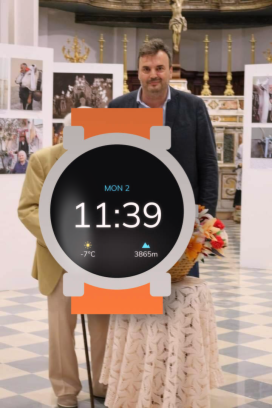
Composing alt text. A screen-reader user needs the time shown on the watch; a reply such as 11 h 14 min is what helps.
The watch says 11 h 39 min
